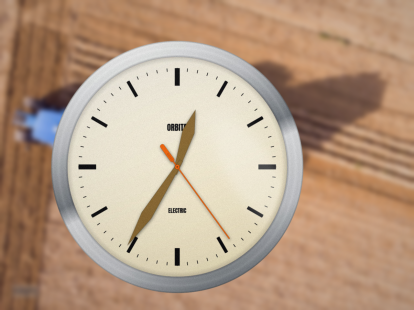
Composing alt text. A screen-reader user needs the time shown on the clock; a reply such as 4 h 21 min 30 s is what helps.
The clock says 12 h 35 min 24 s
